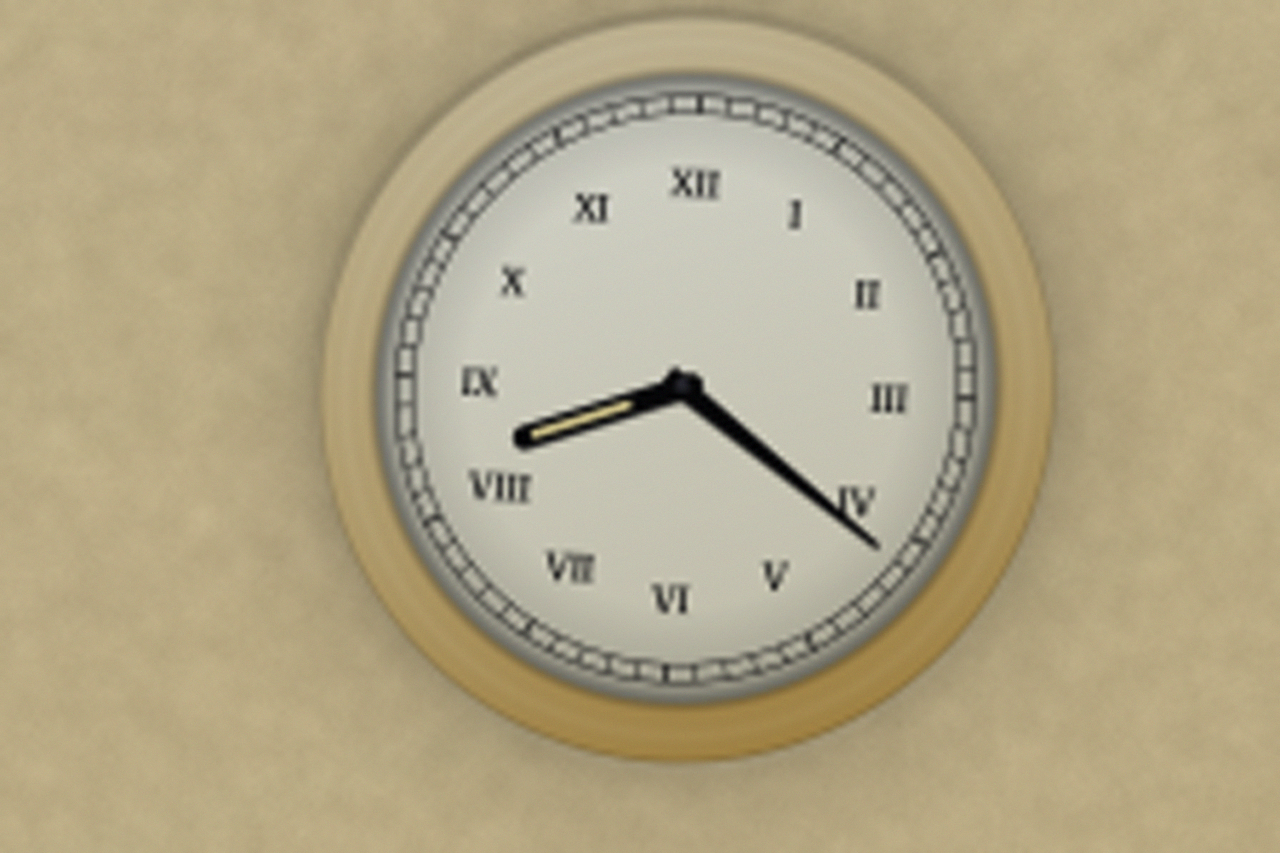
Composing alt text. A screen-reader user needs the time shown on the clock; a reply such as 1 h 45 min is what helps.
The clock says 8 h 21 min
